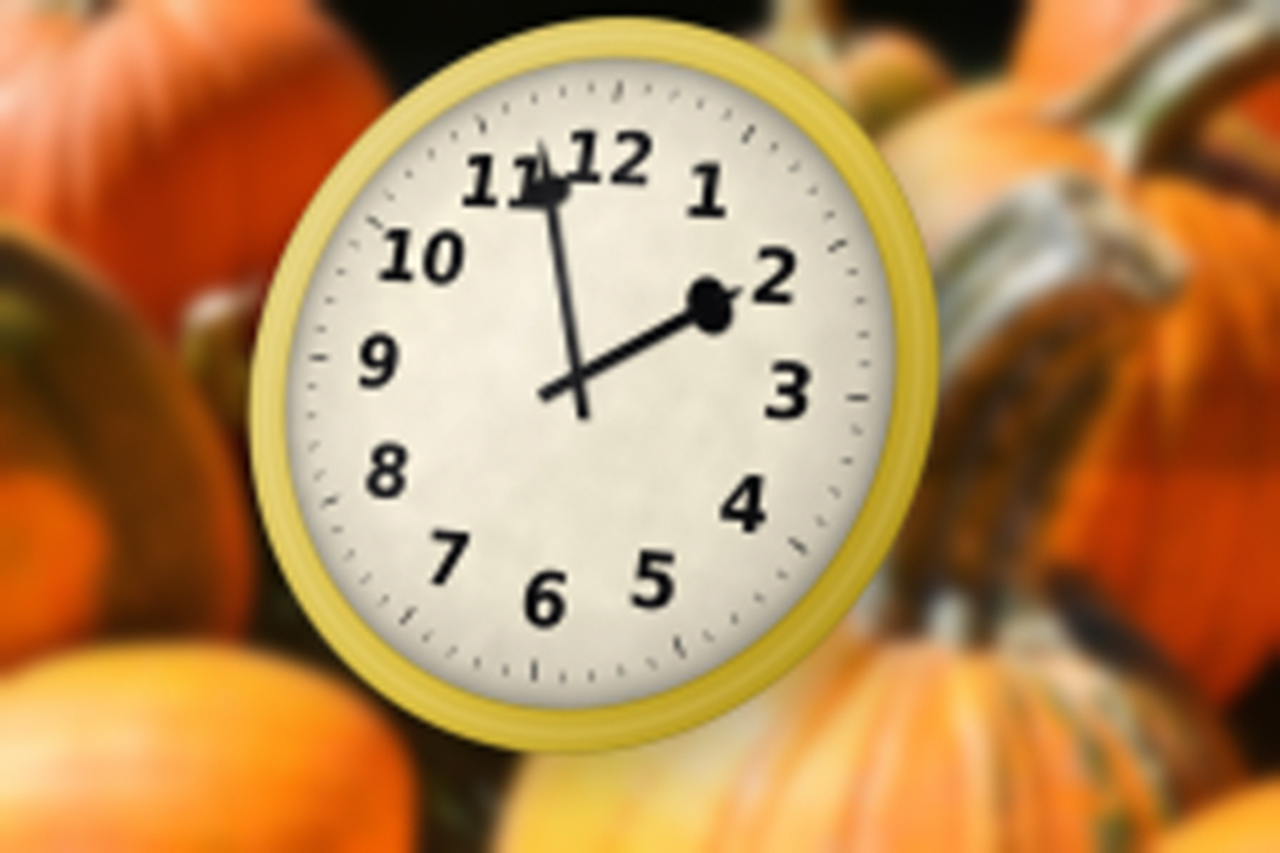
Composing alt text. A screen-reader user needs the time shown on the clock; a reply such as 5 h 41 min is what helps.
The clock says 1 h 57 min
